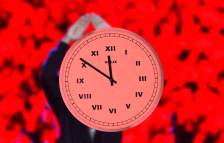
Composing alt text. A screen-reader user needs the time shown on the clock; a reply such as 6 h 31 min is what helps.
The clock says 11 h 51 min
